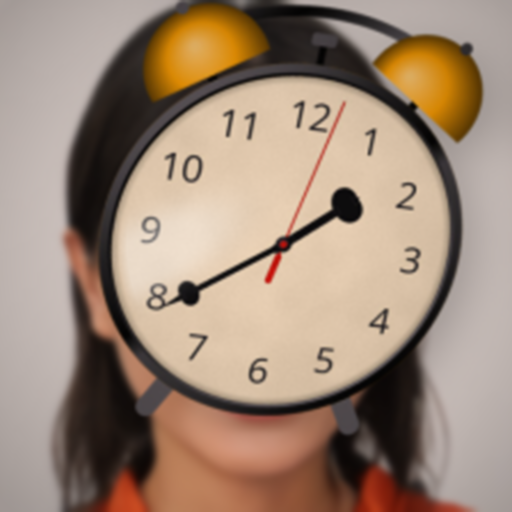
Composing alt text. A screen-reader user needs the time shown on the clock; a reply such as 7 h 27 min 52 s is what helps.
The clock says 1 h 39 min 02 s
